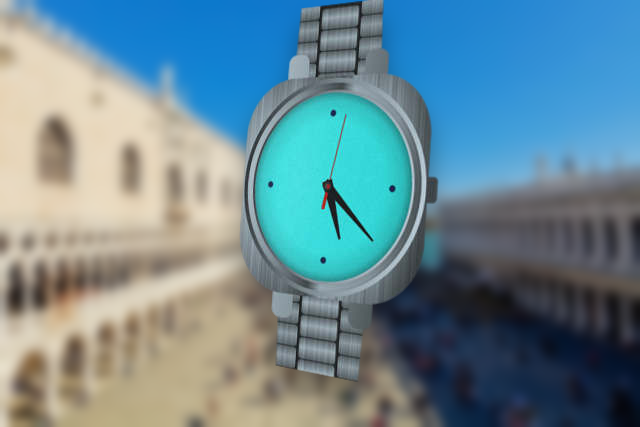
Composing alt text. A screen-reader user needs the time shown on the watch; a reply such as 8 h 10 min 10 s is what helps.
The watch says 5 h 22 min 02 s
